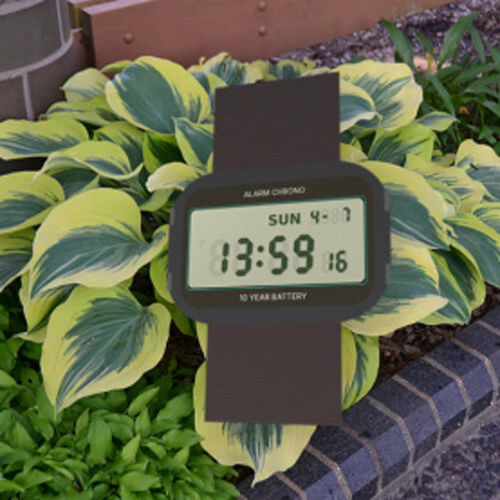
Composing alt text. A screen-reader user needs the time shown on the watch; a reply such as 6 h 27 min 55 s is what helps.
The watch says 13 h 59 min 16 s
